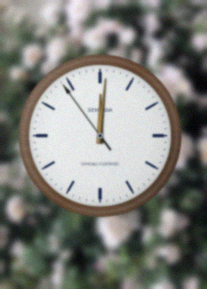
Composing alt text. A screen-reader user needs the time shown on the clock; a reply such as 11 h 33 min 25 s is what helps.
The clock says 12 h 00 min 54 s
